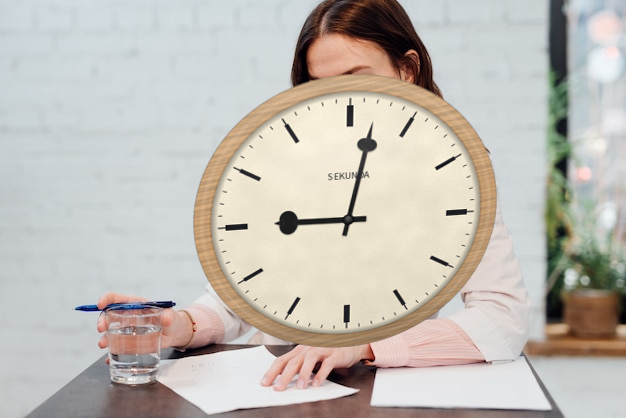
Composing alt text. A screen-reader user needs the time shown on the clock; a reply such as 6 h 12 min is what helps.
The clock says 9 h 02 min
